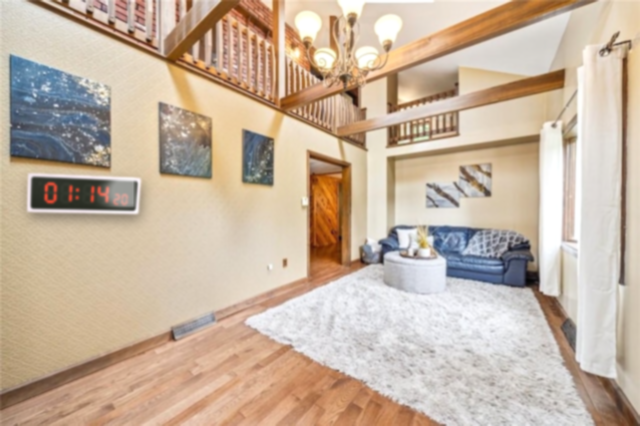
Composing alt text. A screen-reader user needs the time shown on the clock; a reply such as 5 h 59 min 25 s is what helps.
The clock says 1 h 14 min 20 s
